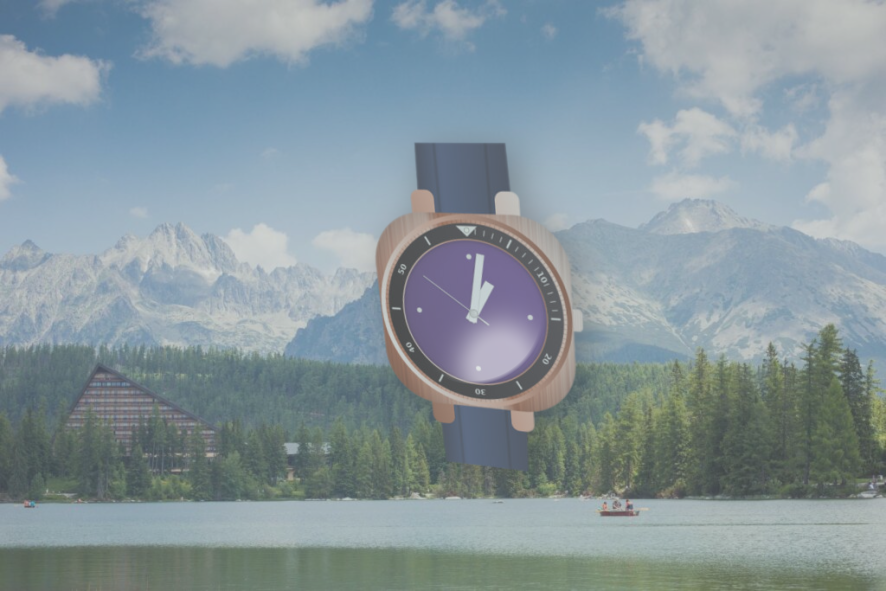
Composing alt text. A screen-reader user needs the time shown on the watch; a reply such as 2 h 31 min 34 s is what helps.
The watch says 1 h 01 min 51 s
